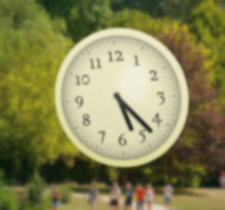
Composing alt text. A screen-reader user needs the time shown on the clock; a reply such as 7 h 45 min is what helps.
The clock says 5 h 23 min
